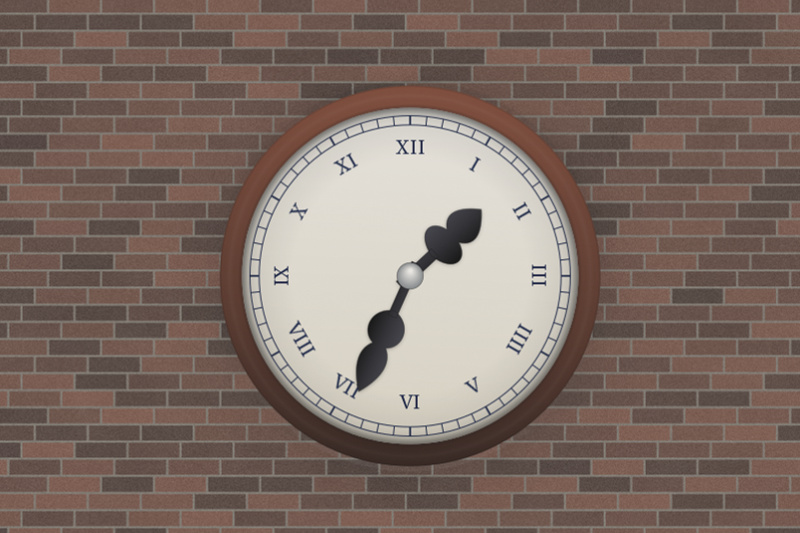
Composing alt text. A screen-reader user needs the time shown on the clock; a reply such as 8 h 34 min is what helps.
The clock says 1 h 34 min
